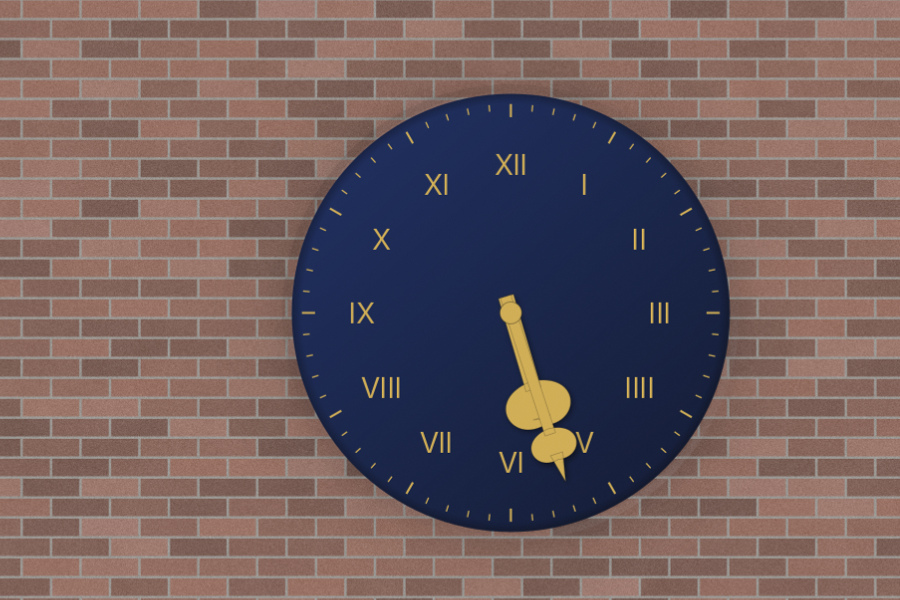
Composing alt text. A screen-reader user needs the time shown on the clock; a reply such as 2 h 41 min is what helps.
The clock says 5 h 27 min
